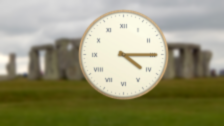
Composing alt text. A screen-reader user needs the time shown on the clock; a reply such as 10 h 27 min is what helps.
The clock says 4 h 15 min
